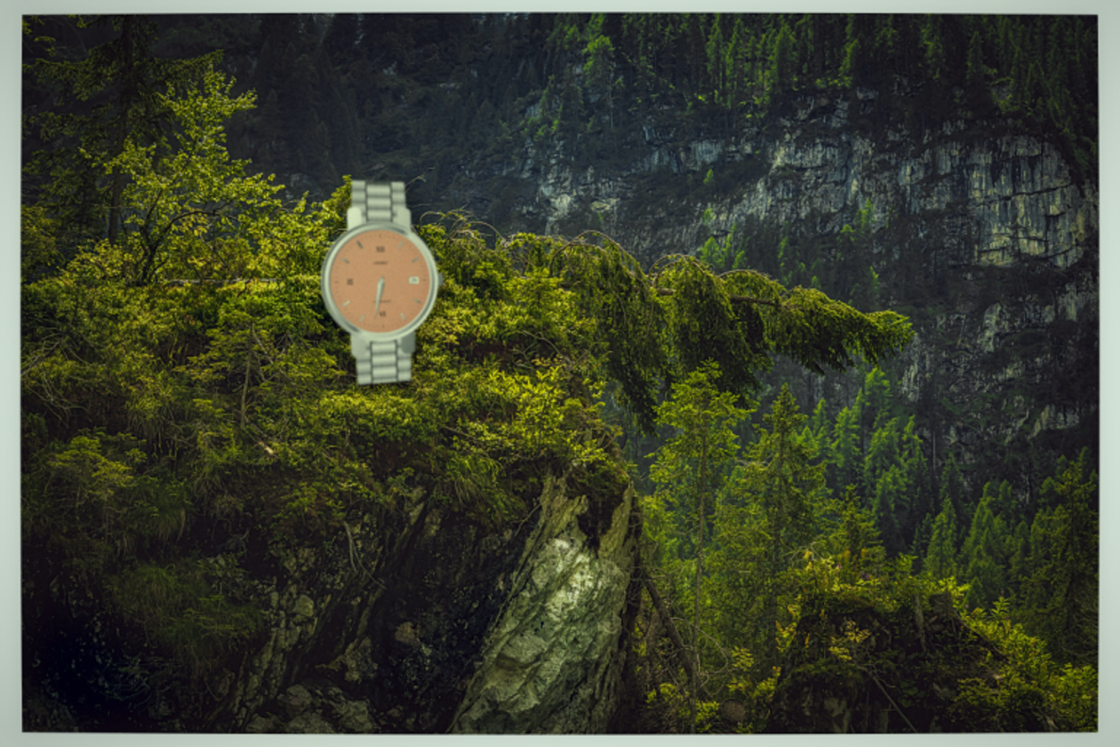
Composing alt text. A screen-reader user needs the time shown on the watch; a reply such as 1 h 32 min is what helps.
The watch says 6 h 32 min
